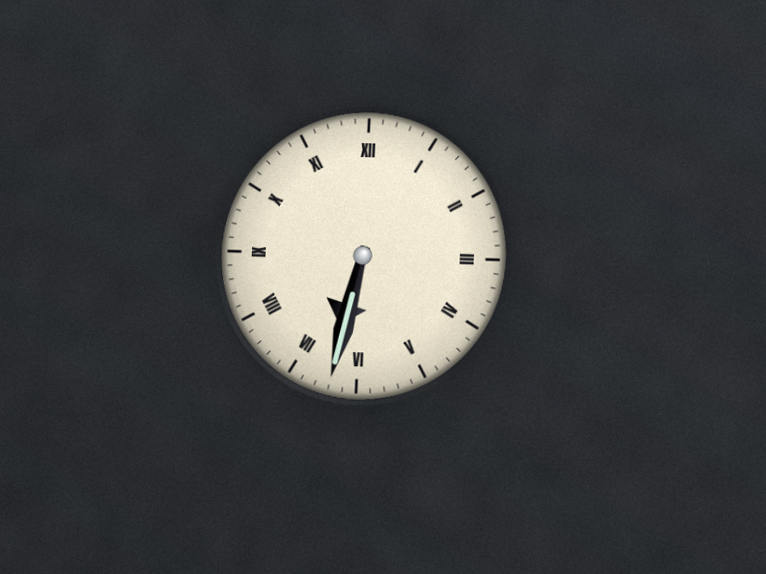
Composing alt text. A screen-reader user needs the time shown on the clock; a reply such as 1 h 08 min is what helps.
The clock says 6 h 32 min
